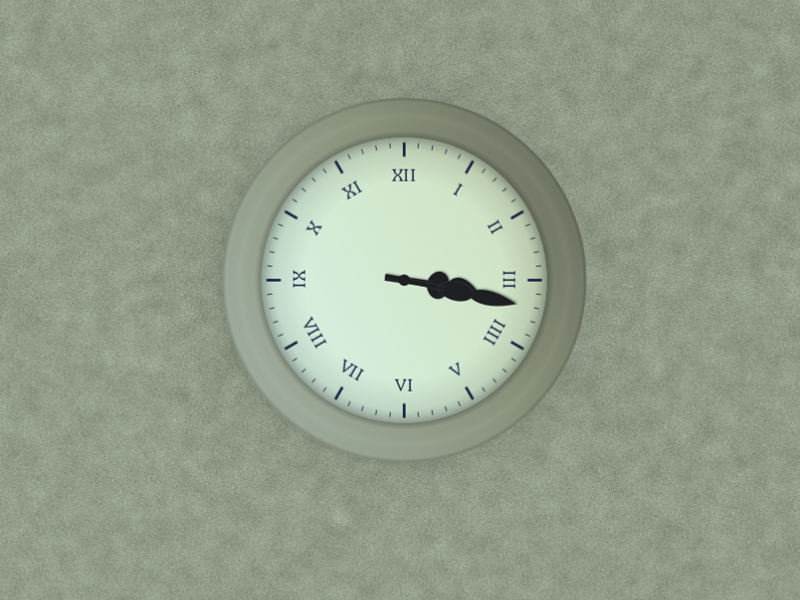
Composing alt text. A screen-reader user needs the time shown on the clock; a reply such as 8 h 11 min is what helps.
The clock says 3 h 17 min
